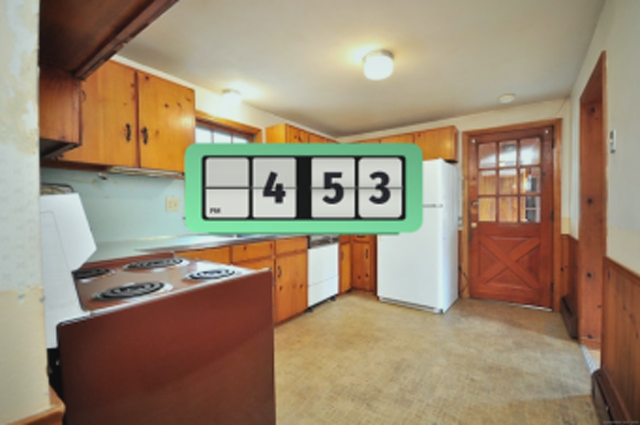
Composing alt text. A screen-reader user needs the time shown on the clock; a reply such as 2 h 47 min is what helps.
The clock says 4 h 53 min
